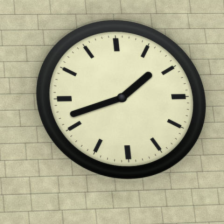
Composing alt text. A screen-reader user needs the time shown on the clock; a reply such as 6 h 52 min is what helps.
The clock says 1 h 42 min
